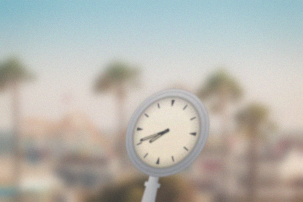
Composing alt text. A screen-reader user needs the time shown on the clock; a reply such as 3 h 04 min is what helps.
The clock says 7 h 41 min
